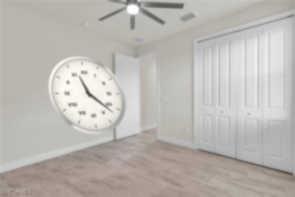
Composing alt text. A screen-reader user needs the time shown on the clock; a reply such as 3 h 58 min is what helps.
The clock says 11 h 22 min
